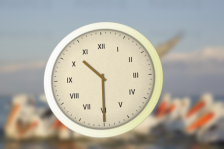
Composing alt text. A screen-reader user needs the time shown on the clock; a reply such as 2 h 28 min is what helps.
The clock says 10 h 30 min
